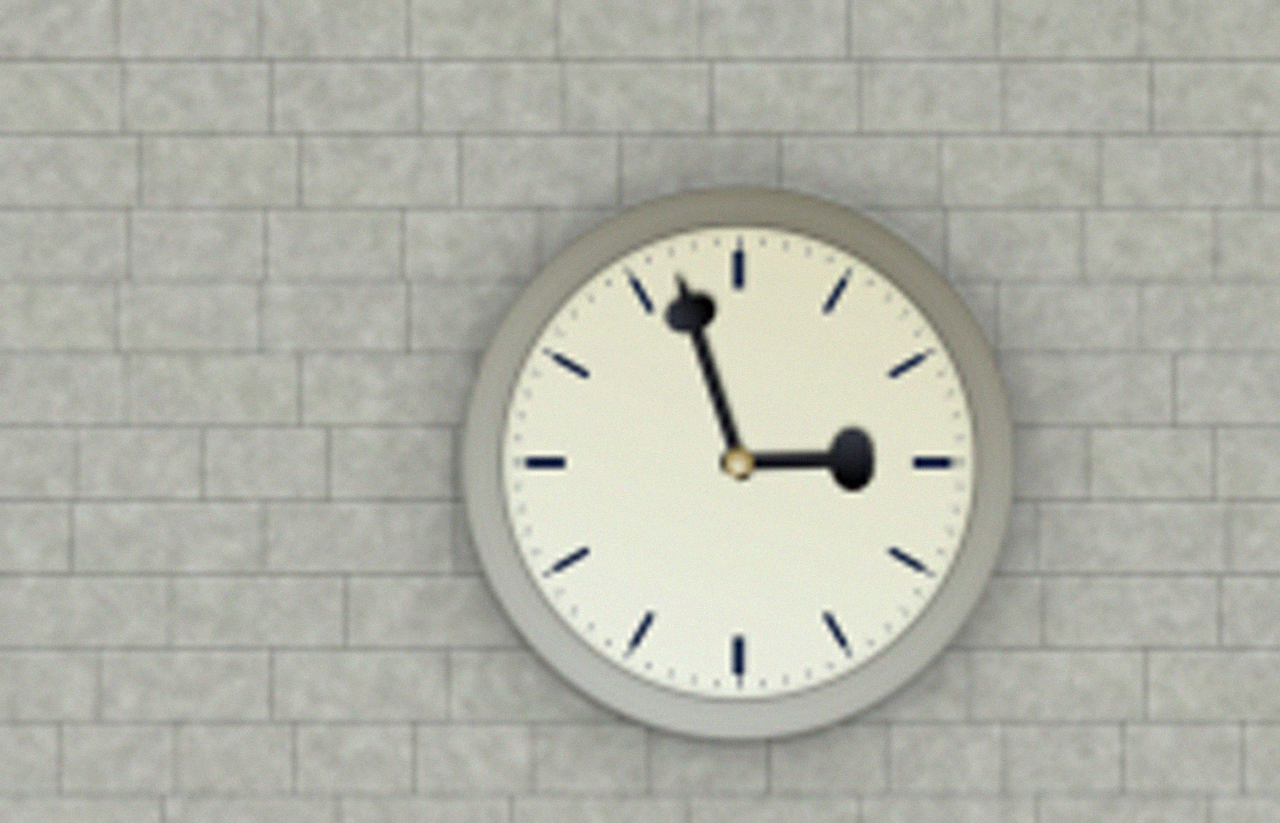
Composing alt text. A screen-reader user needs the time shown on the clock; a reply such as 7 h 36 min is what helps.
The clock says 2 h 57 min
